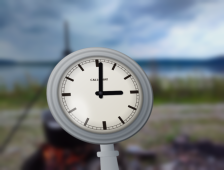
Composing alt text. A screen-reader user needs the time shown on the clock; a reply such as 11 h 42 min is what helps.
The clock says 3 h 01 min
